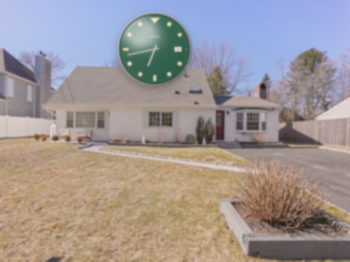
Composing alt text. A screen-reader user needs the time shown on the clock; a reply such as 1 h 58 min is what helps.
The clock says 6 h 43 min
